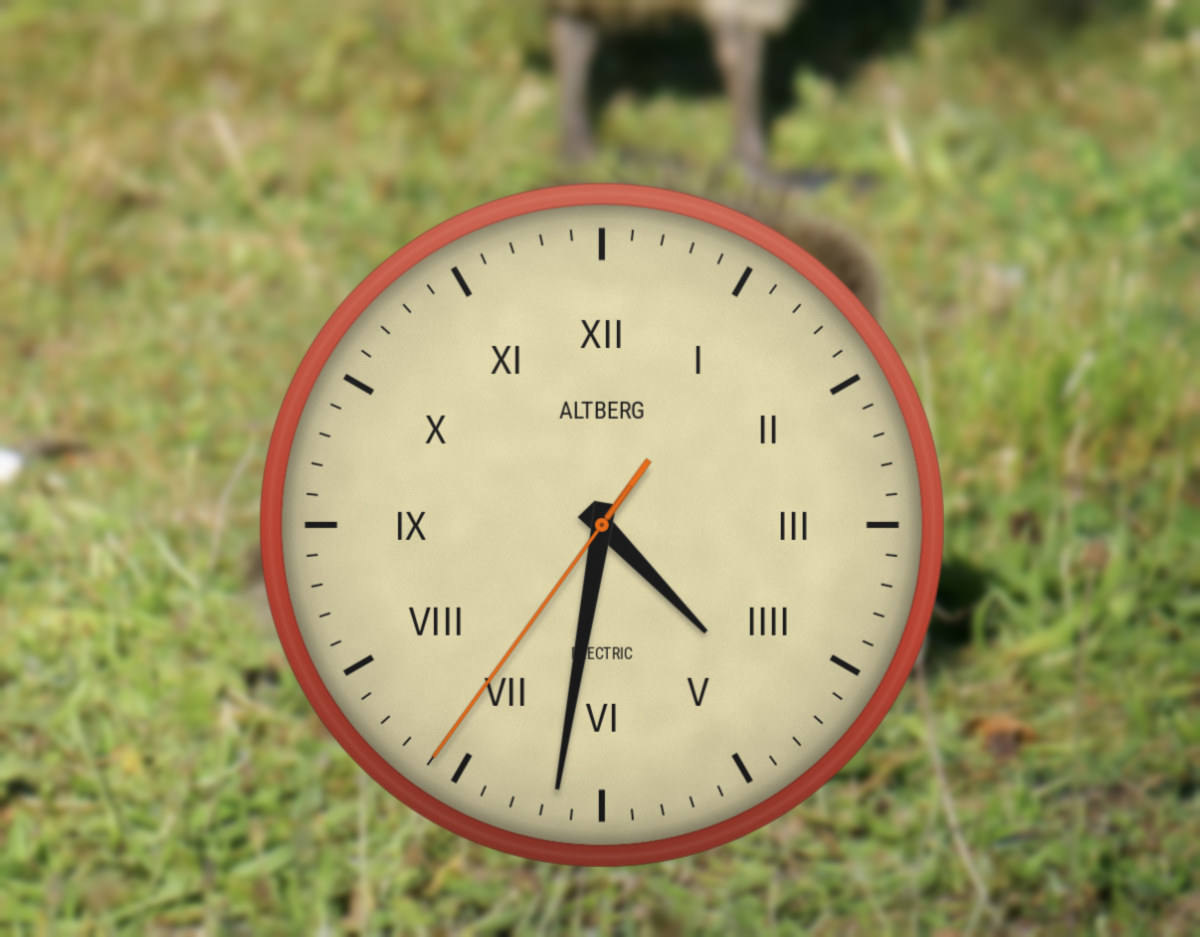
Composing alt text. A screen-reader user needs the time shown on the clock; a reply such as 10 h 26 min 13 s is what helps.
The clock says 4 h 31 min 36 s
